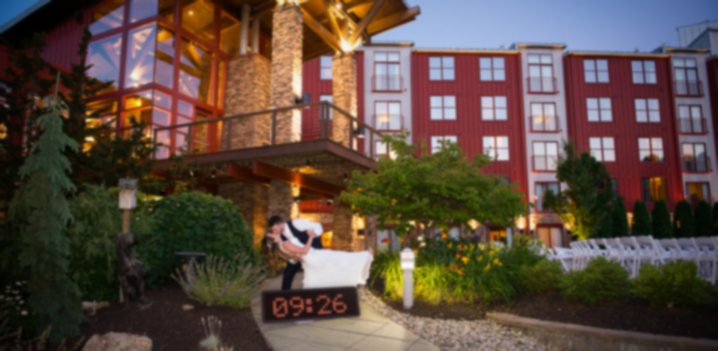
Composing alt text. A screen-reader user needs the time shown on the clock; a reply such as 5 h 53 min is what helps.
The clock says 9 h 26 min
